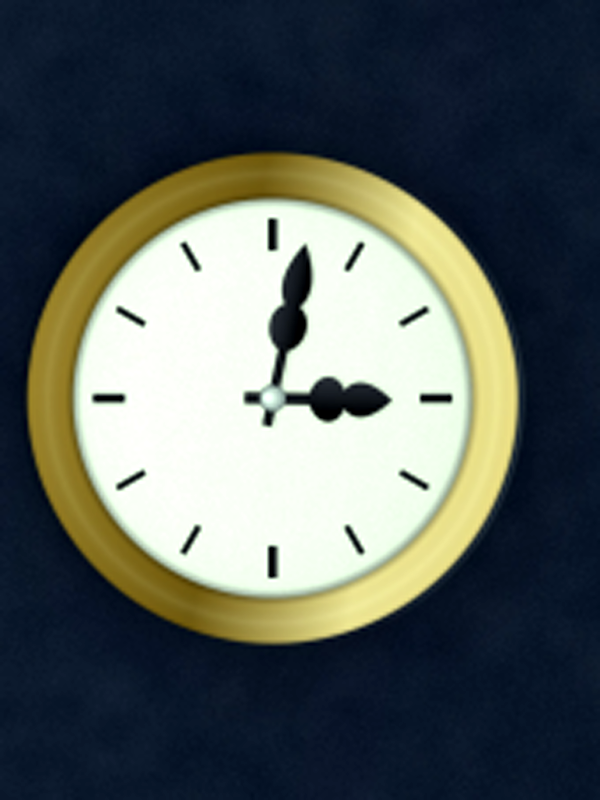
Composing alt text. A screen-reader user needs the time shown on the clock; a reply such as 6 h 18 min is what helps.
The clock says 3 h 02 min
